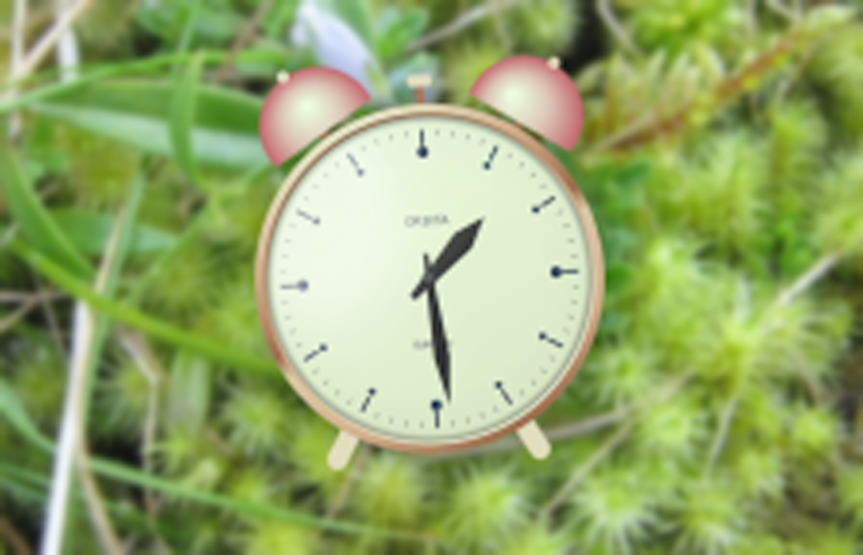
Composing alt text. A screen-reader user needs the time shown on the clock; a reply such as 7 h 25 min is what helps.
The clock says 1 h 29 min
